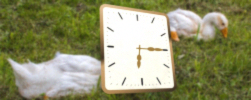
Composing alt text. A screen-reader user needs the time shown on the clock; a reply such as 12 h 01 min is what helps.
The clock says 6 h 15 min
